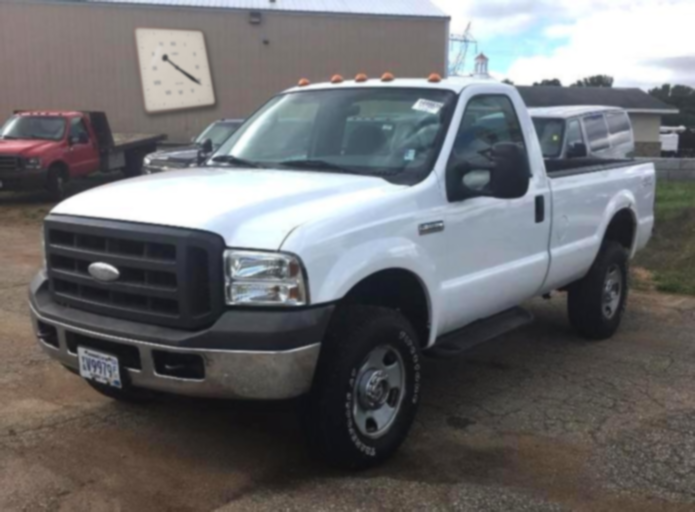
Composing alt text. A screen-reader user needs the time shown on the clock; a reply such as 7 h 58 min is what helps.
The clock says 10 h 21 min
